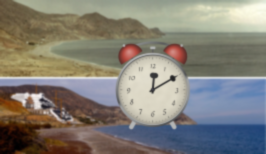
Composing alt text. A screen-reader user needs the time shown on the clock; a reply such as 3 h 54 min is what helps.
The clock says 12 h 10 min
